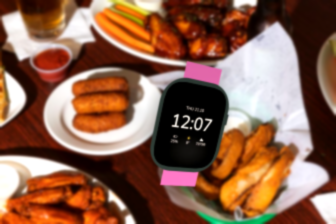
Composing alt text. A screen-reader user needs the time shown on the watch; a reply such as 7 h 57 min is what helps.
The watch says 12 h 07 min
